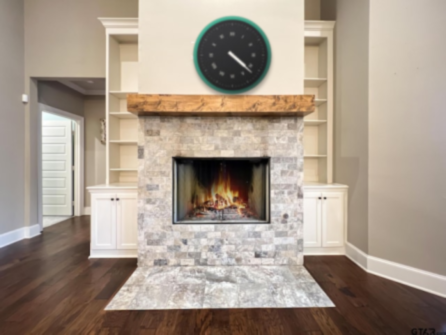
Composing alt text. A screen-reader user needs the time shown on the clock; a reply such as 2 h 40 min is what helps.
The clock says 4 h 22 min
